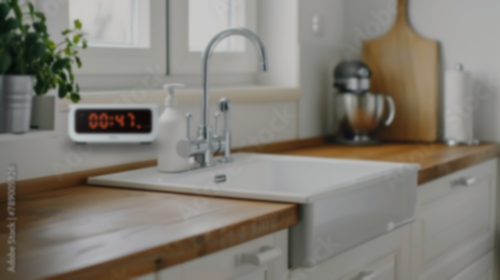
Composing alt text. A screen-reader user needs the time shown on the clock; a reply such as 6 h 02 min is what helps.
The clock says 0 h 47 min
